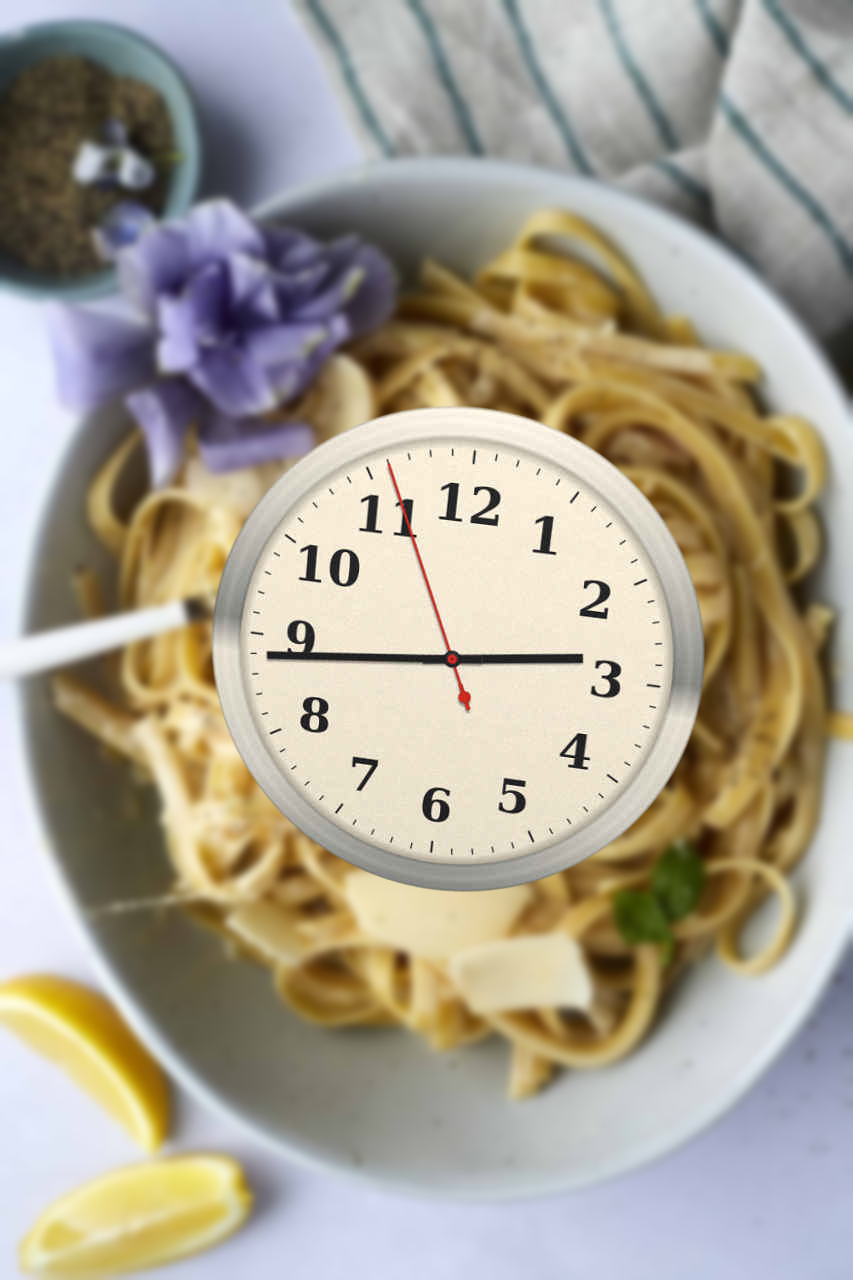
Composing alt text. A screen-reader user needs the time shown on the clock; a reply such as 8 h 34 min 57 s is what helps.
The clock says 2 h 43 min 56 s
